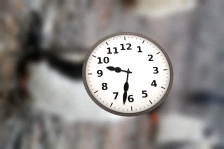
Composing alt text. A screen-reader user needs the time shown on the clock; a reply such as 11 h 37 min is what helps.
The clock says 9 h 32 min
